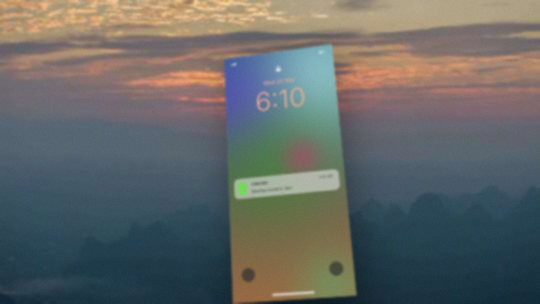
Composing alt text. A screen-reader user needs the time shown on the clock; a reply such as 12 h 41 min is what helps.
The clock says 6 h 10 min
